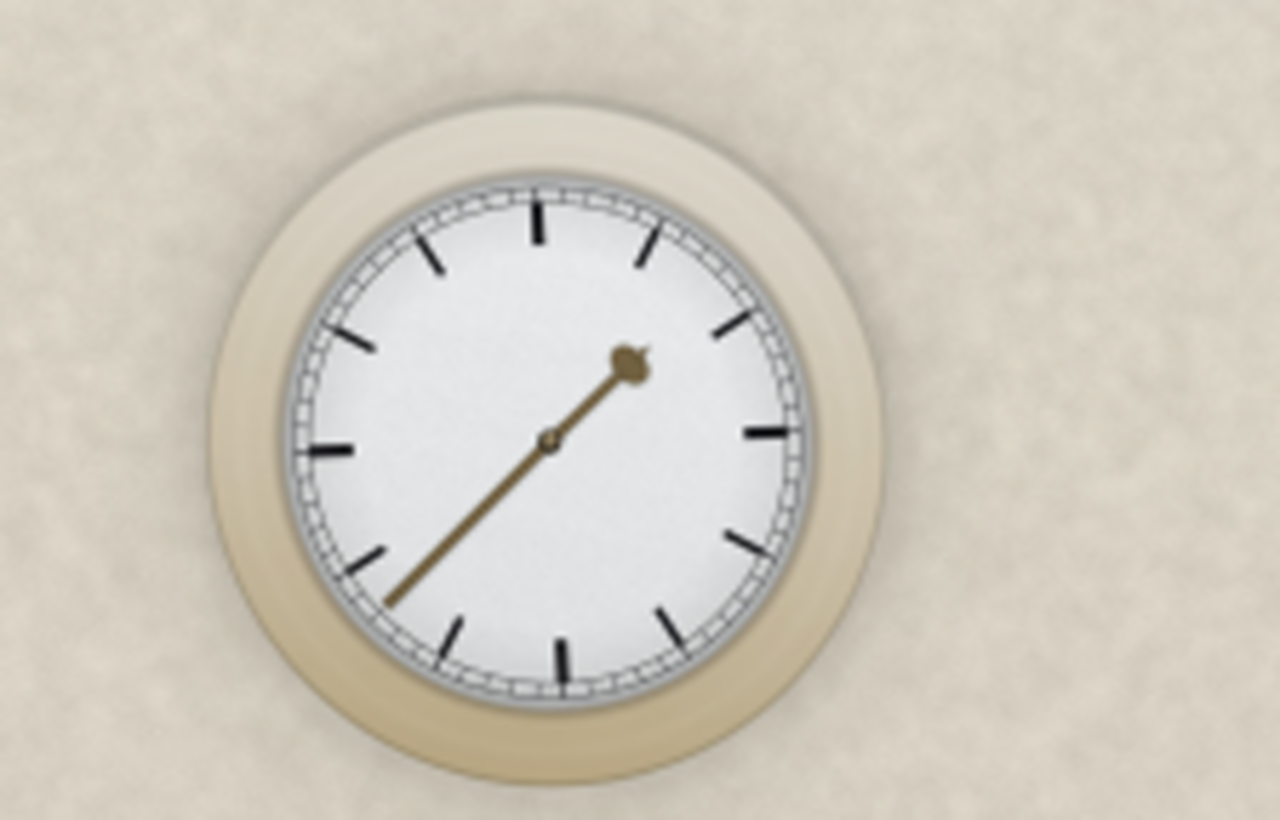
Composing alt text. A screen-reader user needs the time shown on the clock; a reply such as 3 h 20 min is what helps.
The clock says 1 h 38 min
